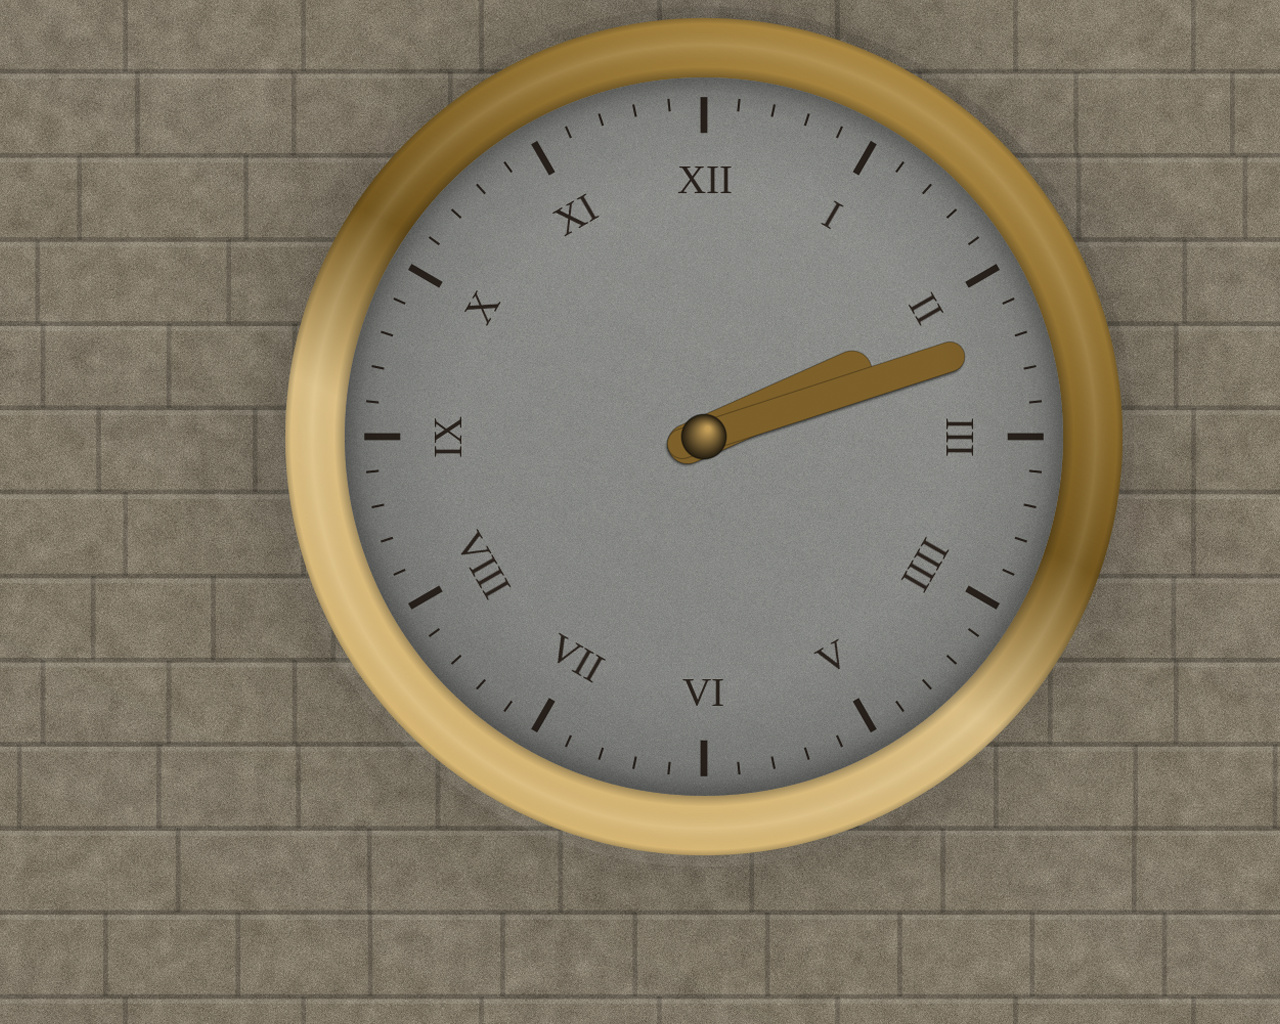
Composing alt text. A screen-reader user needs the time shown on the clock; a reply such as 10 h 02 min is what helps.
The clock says 2 h 12 min
